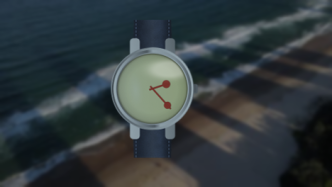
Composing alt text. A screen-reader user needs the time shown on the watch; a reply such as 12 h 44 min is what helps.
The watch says 2 h 23 min
